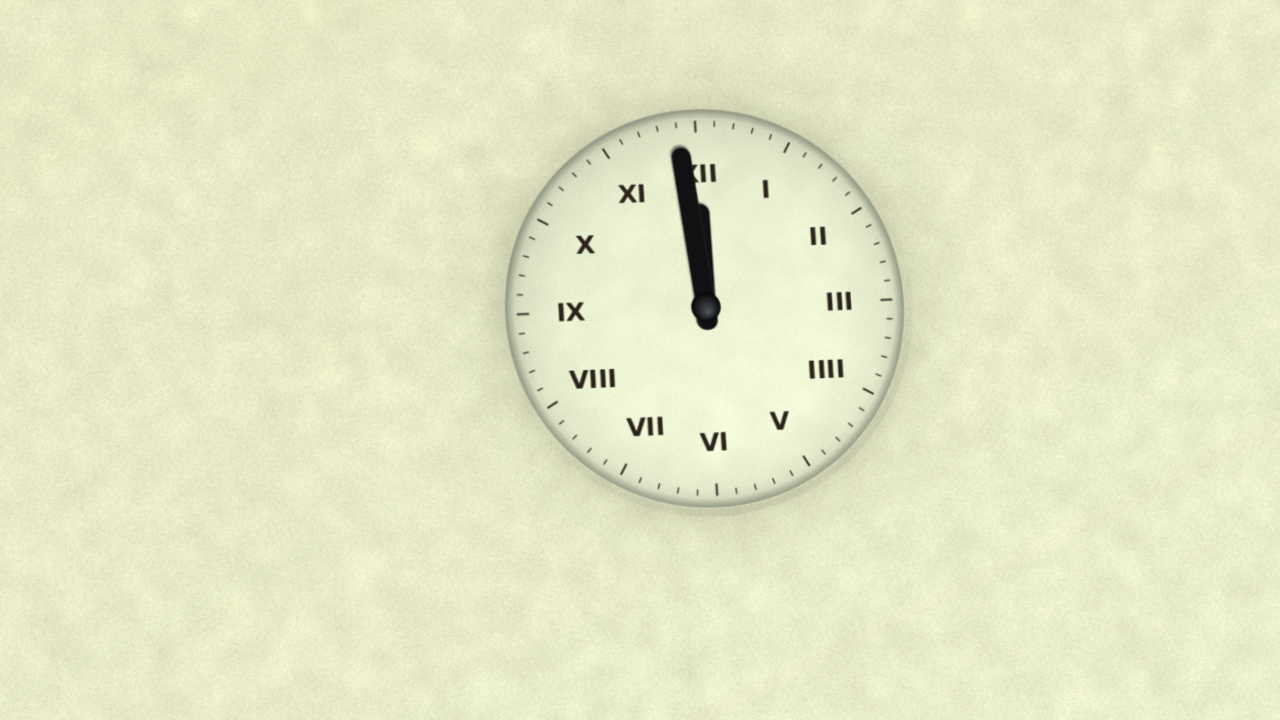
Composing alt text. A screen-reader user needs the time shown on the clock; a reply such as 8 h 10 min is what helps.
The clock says 11 h 59 min
